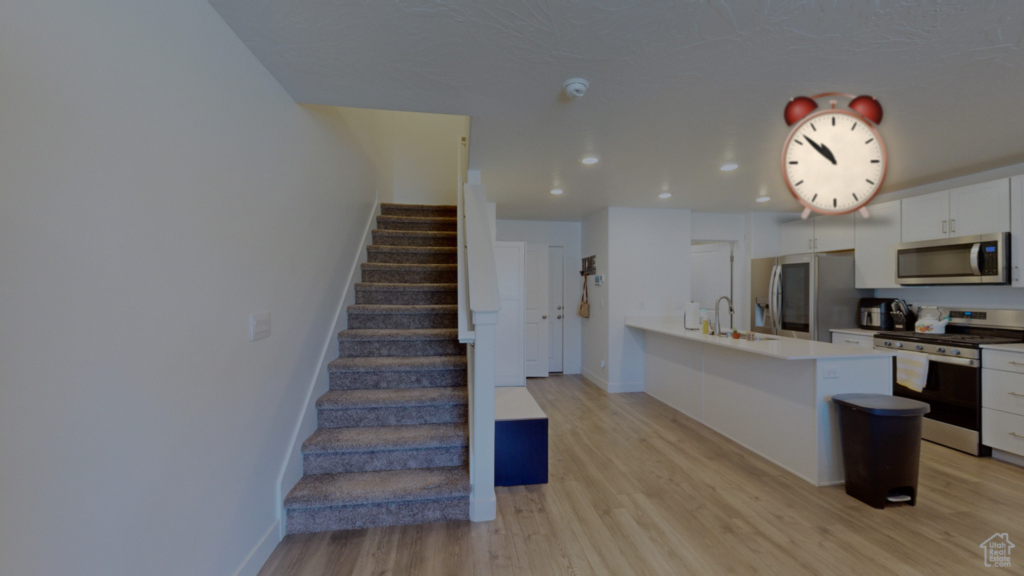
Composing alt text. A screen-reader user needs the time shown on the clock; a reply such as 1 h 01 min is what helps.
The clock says 10 h 52 min
